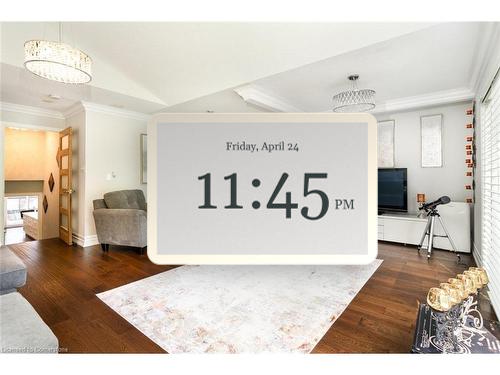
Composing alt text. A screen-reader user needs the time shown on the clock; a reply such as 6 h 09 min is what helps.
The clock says 11 h 45 min
